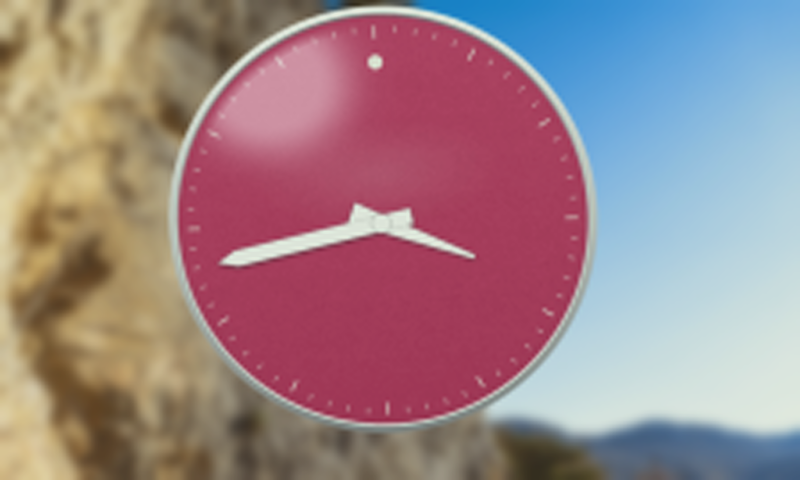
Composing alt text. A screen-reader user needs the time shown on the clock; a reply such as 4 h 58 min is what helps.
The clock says 3 h 43 min
